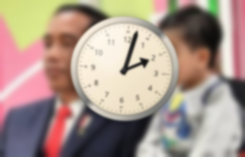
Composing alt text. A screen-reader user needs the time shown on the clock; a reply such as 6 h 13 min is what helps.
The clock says 2 h 02 min
